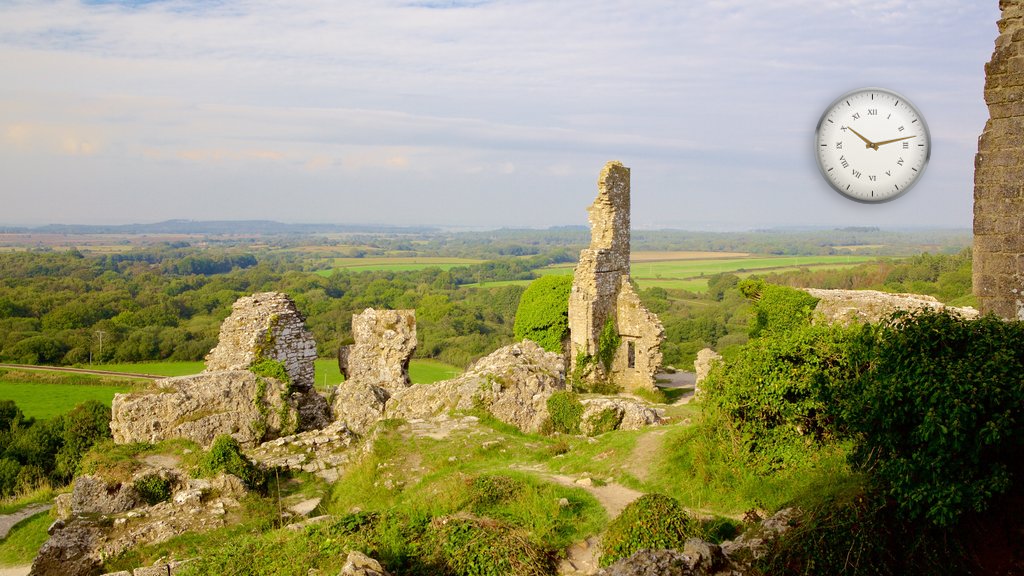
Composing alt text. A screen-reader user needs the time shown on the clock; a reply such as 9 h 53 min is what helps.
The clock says 10 h 13 min
